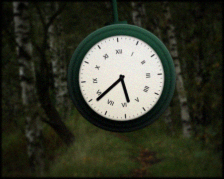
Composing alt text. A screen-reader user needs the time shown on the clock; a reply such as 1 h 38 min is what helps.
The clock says 5 h 39 min
